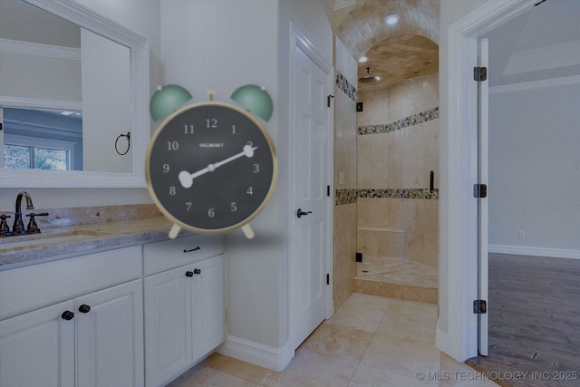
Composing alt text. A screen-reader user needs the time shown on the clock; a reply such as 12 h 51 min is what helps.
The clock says 8 h 11 min
